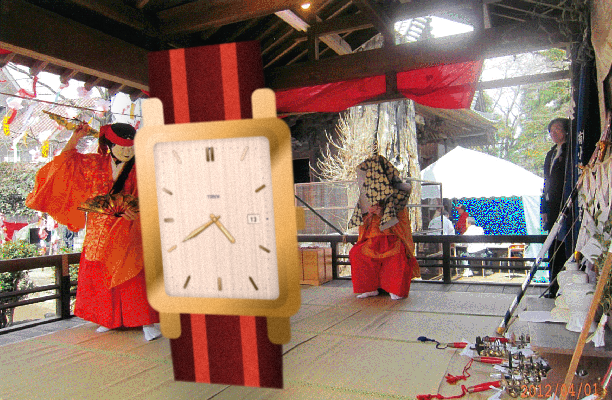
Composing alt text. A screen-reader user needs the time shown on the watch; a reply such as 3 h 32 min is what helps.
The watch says 4 h 40 min
